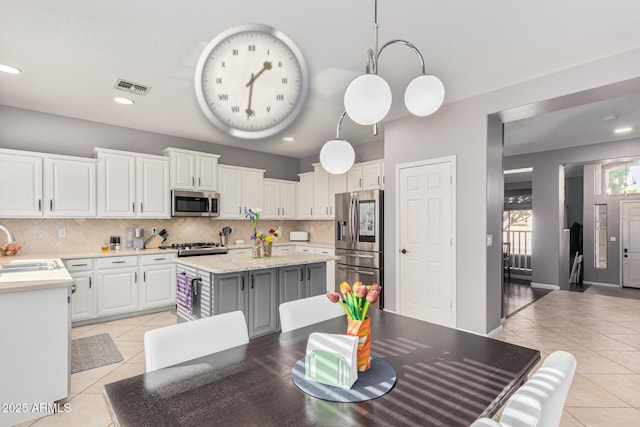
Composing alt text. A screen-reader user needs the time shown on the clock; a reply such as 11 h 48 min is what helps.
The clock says 1 h 31 min
